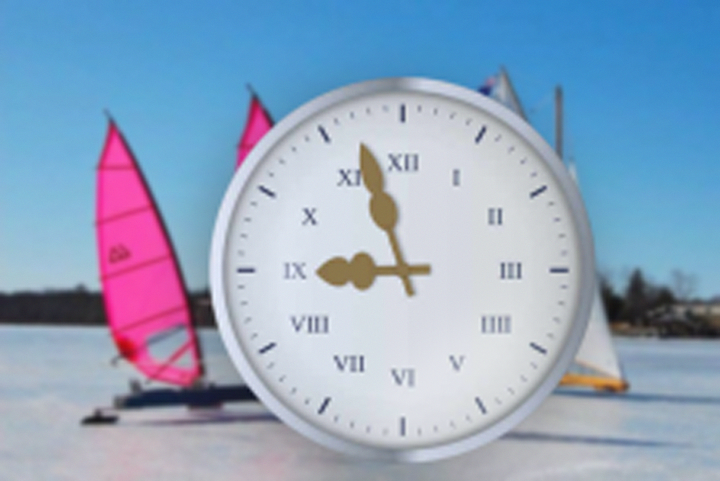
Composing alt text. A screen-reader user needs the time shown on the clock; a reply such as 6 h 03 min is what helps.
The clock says 8 h 57 min
